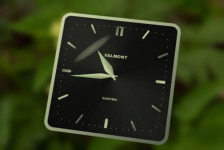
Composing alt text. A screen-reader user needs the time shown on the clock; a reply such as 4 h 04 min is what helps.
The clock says 10 h 44 min
